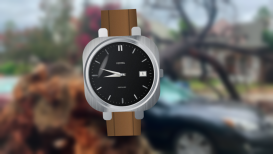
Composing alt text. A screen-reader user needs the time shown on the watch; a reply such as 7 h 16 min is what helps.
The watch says 8 h 48 min
